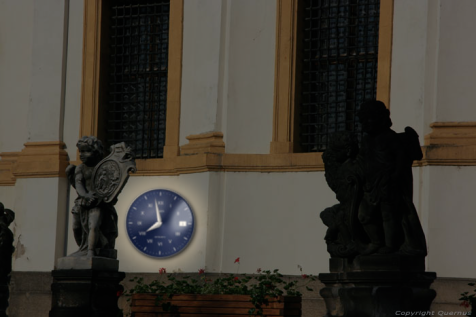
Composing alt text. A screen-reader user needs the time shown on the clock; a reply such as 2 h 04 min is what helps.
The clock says 7 h 58 min
